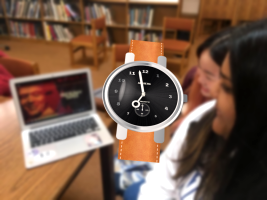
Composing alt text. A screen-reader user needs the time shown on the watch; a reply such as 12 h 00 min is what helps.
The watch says 6 h 58 min
